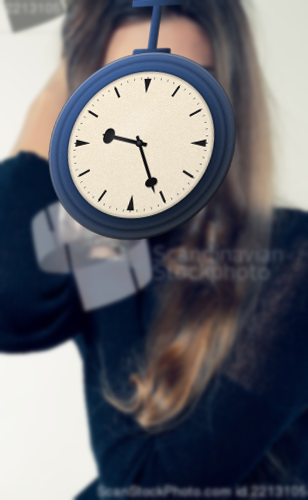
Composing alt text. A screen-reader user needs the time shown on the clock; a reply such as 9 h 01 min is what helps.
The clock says 9 h 26 min
